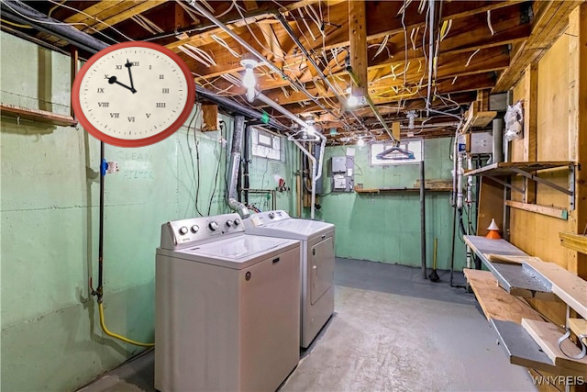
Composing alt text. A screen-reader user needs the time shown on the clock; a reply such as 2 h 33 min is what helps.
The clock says 9 h 58 min
